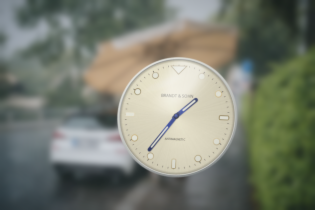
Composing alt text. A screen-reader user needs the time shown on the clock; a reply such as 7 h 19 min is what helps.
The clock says 1 h 36 min
